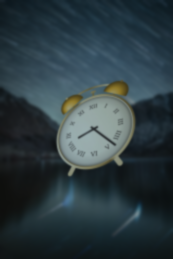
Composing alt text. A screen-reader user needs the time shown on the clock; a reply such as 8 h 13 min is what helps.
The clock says 8 h 23 min
